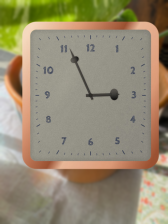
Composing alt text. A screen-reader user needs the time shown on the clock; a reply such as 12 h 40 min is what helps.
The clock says 2 h 56 min
